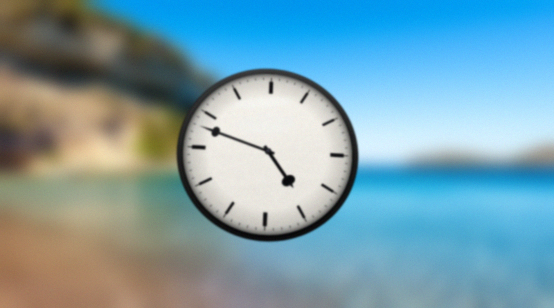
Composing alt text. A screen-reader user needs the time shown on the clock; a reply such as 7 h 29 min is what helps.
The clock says 4 h 48 min
